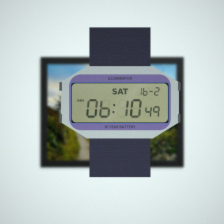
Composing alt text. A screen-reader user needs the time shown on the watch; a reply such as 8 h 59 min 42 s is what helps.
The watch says 6 h 10 min 49 s
